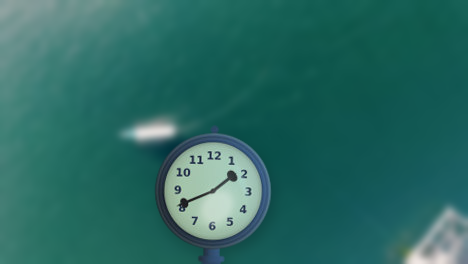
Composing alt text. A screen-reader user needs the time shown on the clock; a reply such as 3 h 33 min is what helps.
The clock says 1 h 41 min
